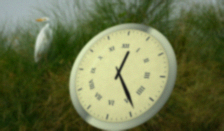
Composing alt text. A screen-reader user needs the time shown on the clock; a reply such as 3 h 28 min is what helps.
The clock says 12 h 24 min
